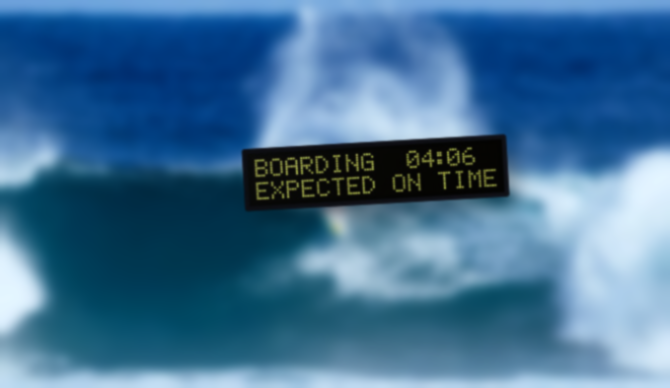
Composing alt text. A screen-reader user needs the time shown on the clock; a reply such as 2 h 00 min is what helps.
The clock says 4 h 06 min
